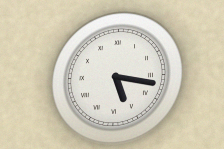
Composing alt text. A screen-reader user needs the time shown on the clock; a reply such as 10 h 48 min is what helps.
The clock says 5 h 17 min
